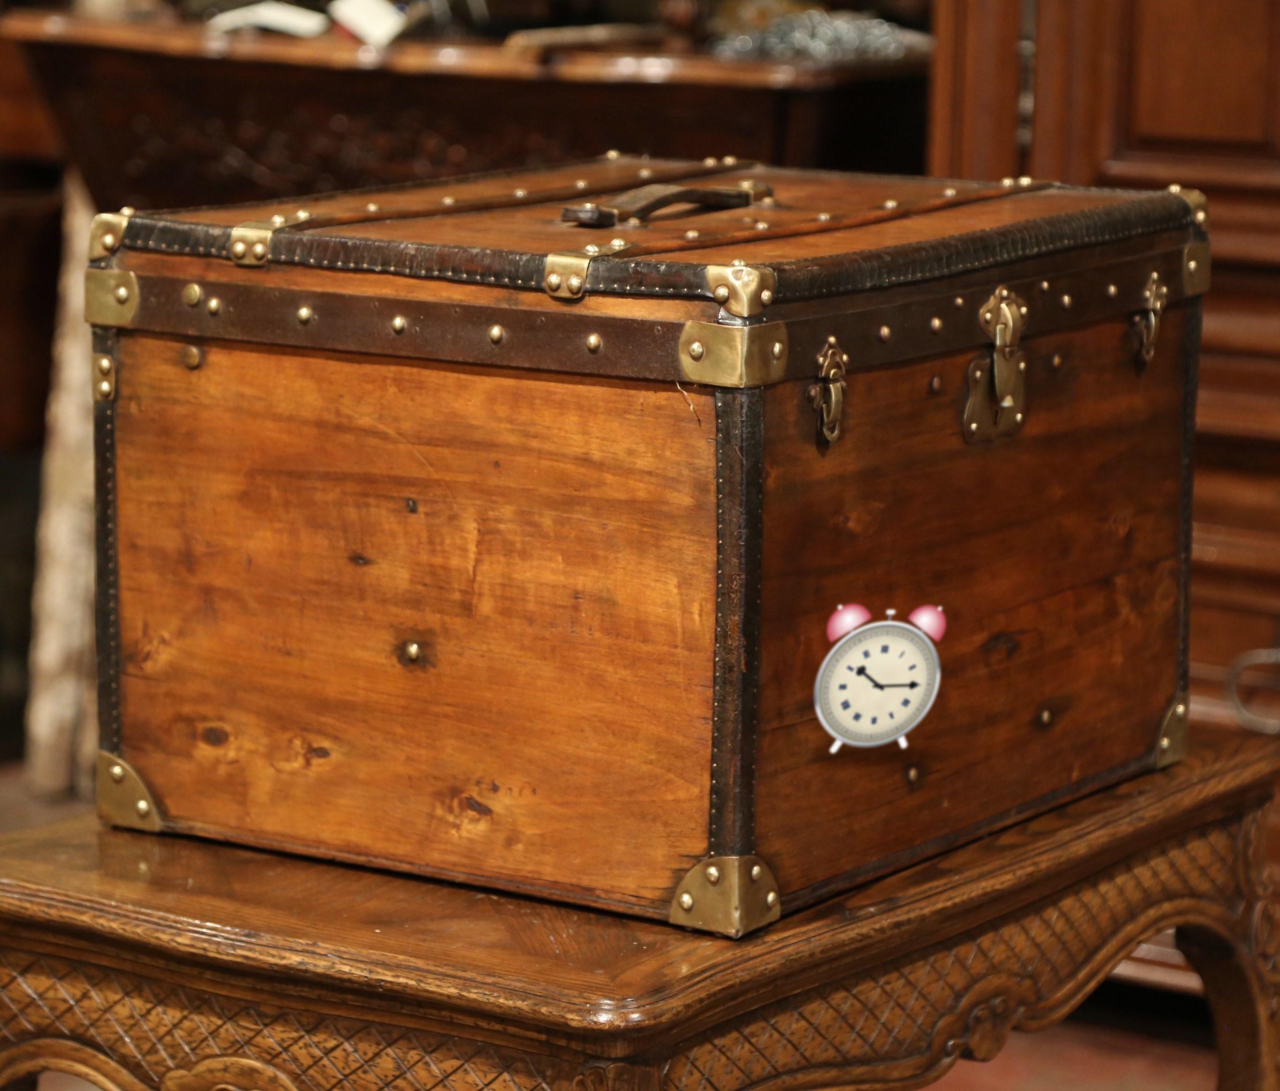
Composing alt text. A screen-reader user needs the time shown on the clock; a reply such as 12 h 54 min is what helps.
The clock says 10 h 15 min
